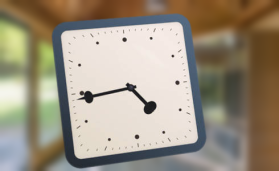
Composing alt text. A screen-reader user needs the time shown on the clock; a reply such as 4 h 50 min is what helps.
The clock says 4 h 44 min
